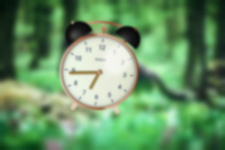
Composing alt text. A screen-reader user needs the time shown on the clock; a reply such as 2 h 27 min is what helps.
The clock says 6 h 44 min
